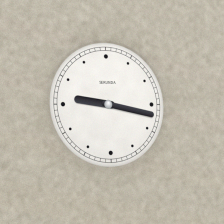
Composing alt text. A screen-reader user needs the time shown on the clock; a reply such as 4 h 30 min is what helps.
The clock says 9 h 17 min
